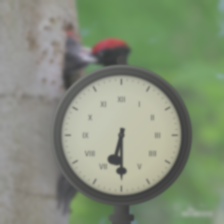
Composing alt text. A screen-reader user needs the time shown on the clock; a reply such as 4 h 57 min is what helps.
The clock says 6 h 30 min
